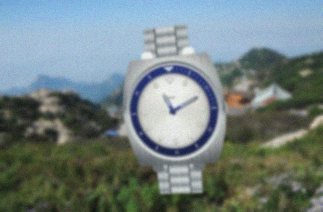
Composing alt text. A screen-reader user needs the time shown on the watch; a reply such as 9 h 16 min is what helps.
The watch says 11 h 11 min
